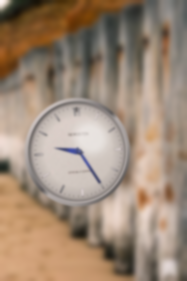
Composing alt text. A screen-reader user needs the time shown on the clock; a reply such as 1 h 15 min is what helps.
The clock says 9 h 25 min
